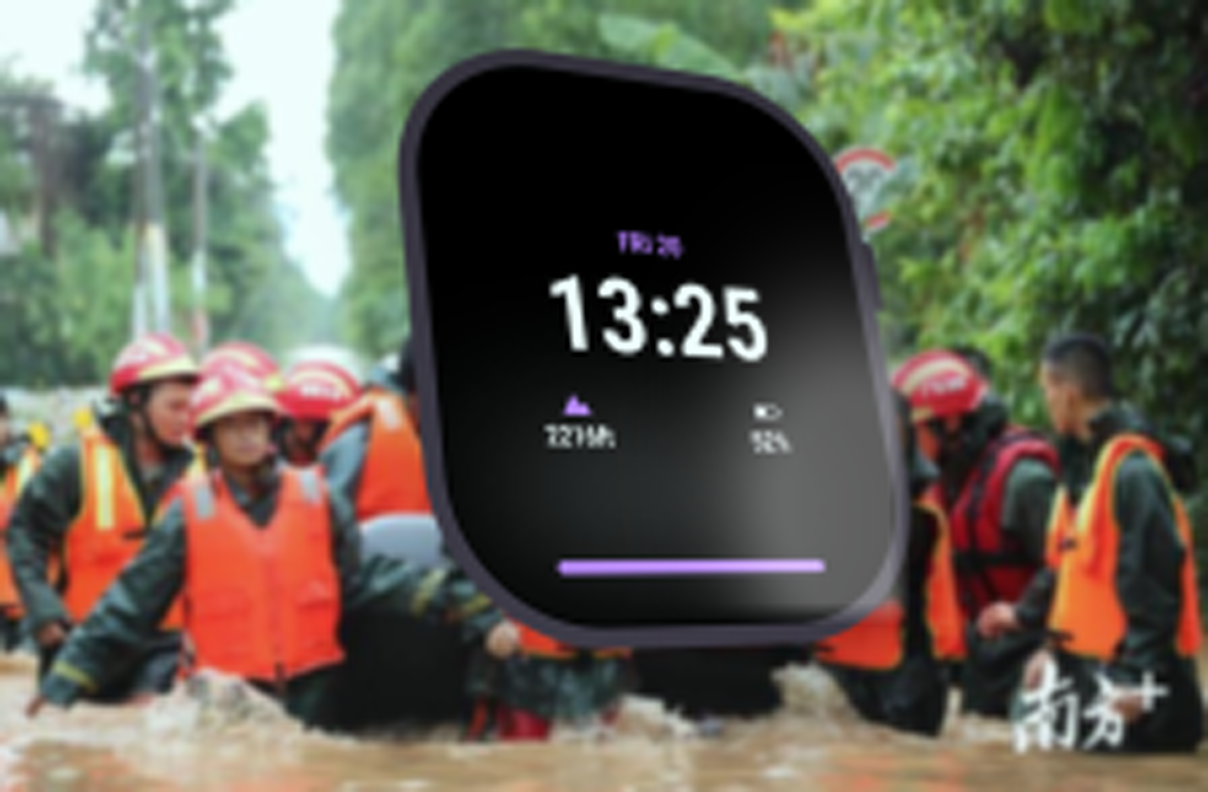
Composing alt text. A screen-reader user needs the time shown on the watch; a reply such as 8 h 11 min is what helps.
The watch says 13 h 25 min
